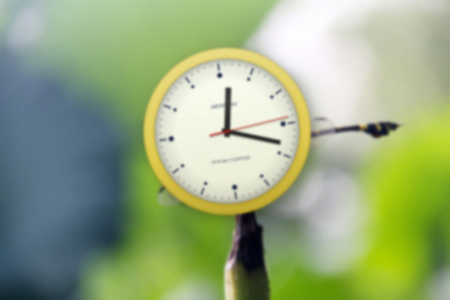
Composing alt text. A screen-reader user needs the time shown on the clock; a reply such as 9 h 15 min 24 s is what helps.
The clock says 12 h 18 min 14 s
